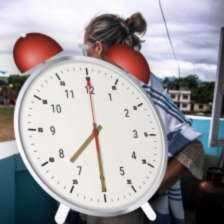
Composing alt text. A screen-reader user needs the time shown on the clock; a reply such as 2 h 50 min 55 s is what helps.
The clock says 7 h 30 min 00 s
